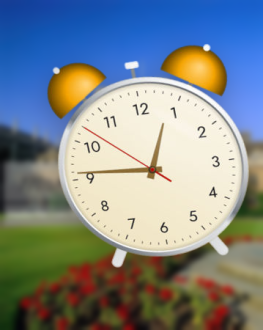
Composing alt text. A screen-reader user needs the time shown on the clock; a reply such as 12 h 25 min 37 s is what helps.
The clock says 12 h 45 min 52 s
